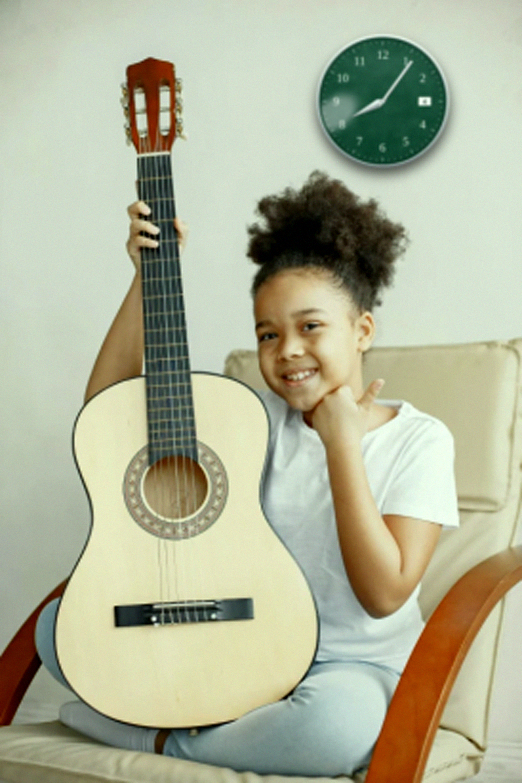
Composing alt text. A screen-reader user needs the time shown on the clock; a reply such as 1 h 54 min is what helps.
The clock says 8 h 06 min
